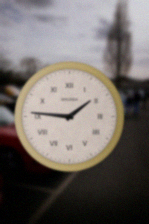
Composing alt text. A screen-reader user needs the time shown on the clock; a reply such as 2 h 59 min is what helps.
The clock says 1 h 46 min
